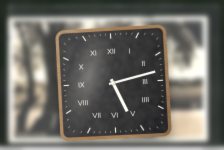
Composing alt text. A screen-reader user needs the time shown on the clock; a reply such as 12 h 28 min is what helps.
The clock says 5 h 13 min
